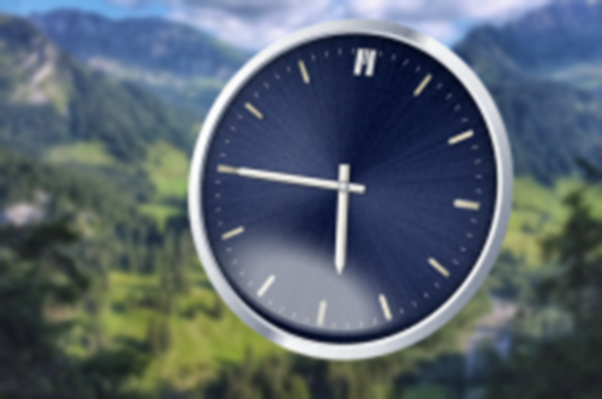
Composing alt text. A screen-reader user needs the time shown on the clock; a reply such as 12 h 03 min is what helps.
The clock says 5 h 45 min
